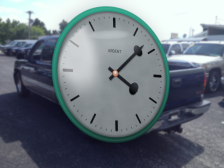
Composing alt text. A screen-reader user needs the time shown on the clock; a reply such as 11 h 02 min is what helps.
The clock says 4 h 08 min
